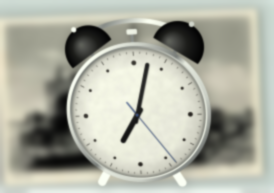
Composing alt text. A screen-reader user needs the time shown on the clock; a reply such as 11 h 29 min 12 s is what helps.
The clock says 7 h 02 min 24 s
